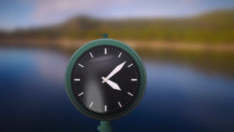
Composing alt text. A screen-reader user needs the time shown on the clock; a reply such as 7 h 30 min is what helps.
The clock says 4 h 08 min
